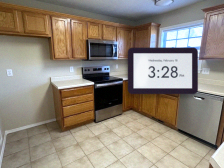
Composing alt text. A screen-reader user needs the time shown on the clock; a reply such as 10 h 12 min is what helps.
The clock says 3 h 28 min
